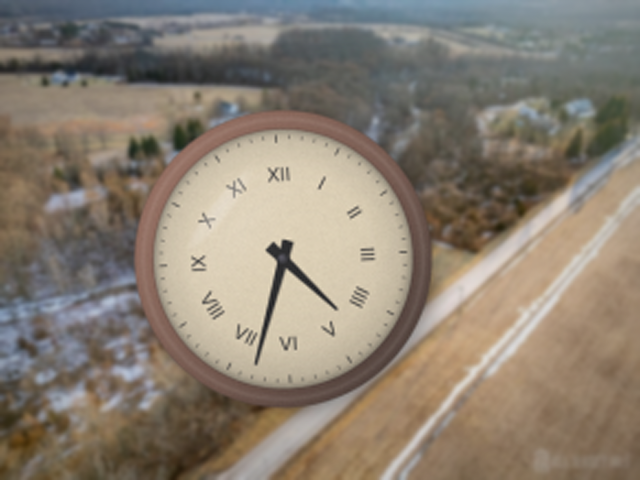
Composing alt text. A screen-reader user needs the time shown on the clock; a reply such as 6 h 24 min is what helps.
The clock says 4 h 33 min
